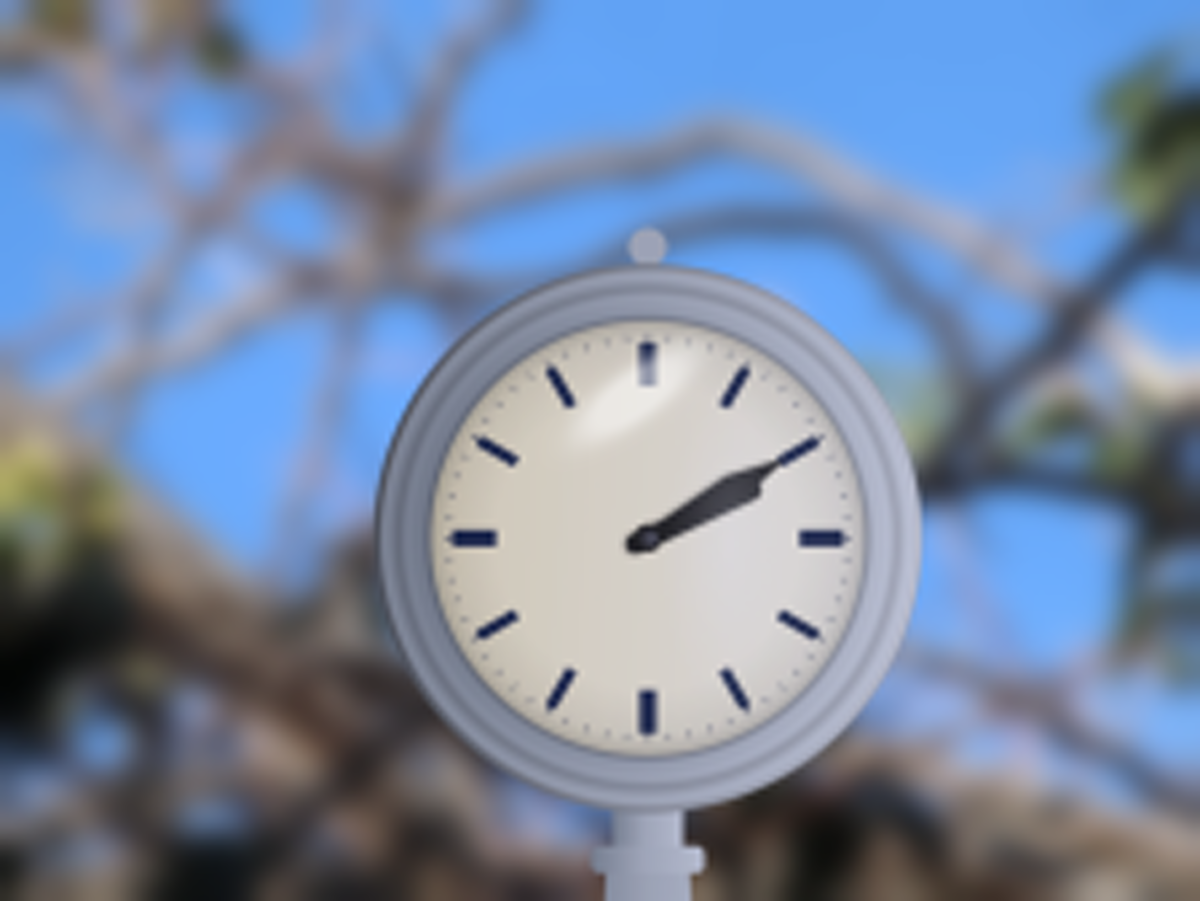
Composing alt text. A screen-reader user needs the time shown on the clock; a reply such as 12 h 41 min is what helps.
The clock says 2 h 10 min
